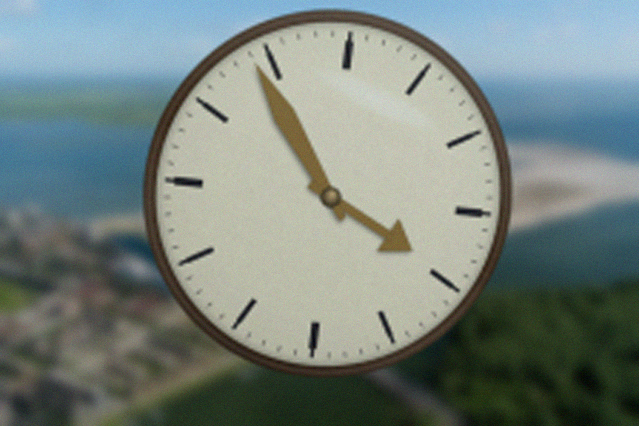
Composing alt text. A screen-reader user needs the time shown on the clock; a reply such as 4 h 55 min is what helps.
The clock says 3 h 54 min
